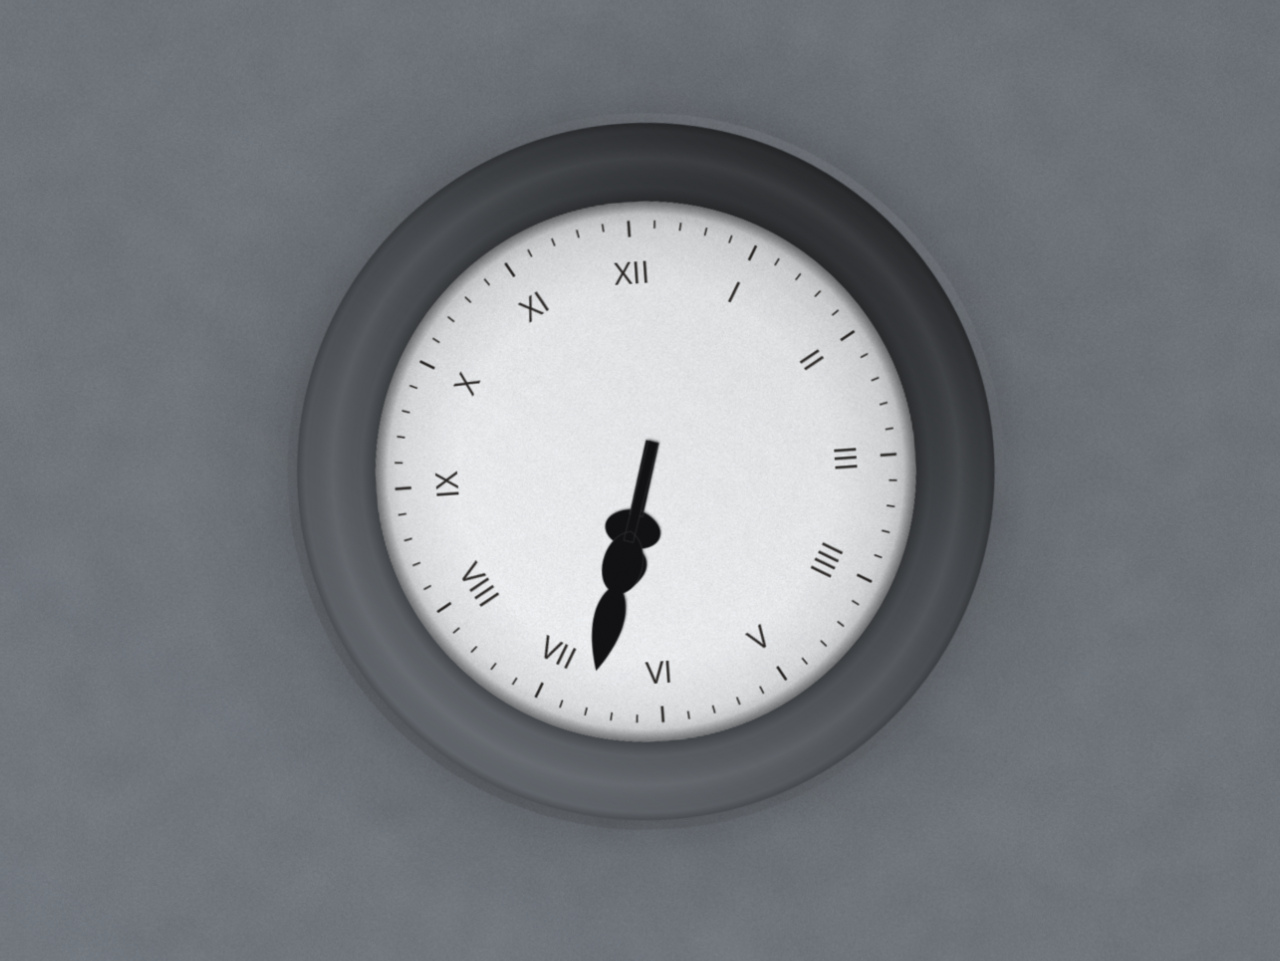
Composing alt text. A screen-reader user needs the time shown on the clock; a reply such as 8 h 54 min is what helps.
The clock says 6 h 33 min
